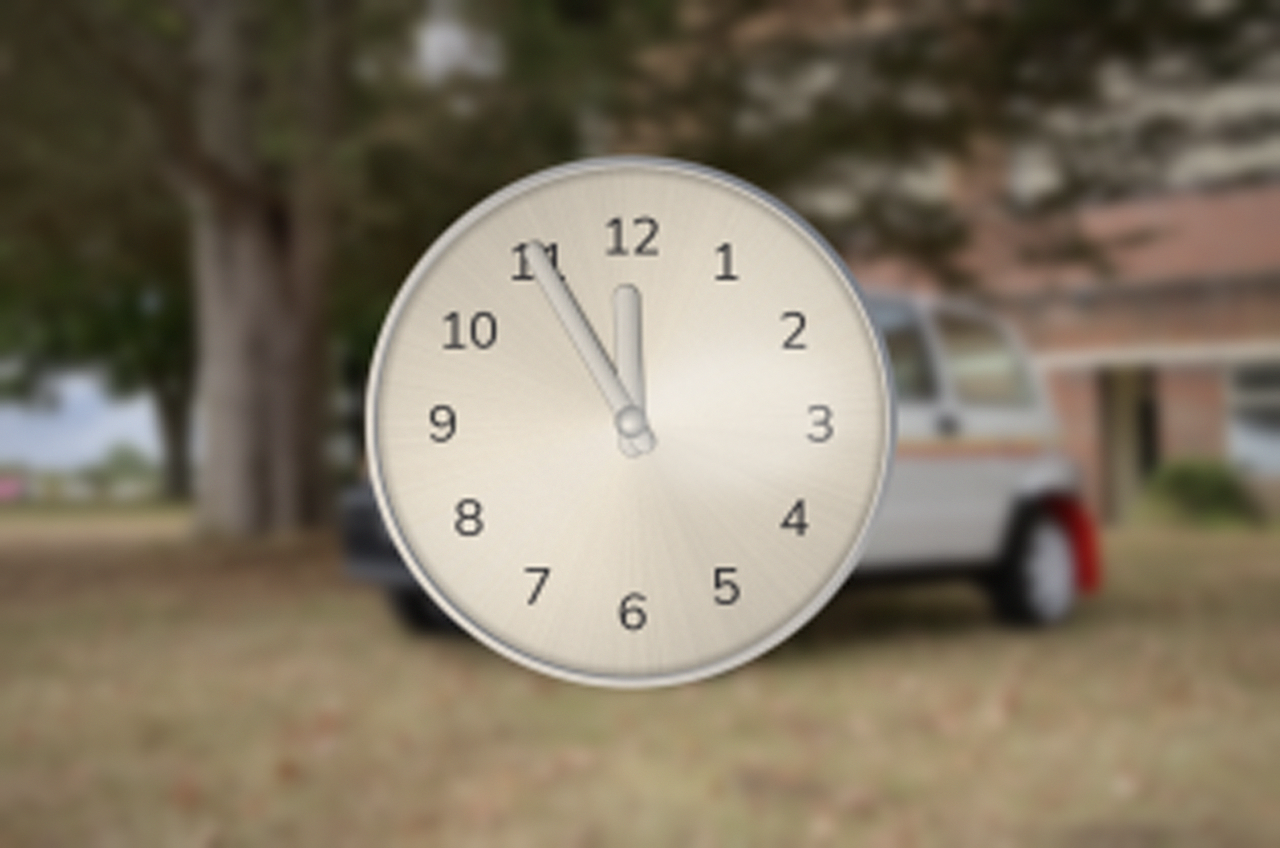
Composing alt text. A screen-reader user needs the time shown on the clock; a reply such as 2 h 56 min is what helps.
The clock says 11 h 55 min
